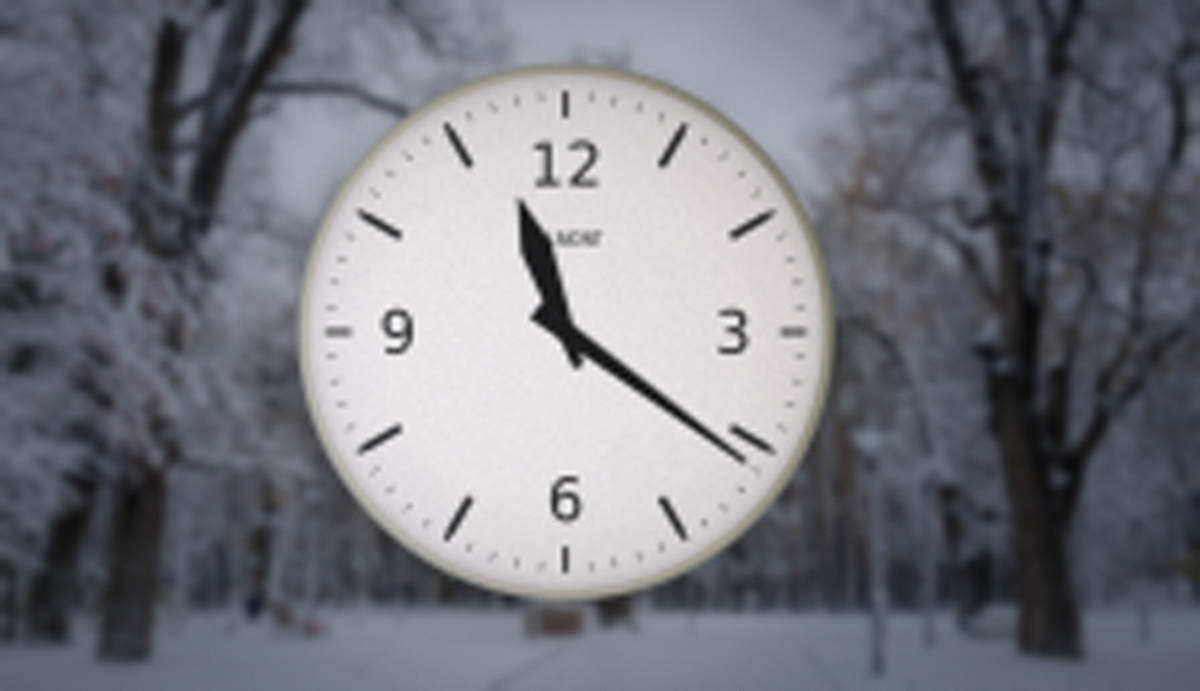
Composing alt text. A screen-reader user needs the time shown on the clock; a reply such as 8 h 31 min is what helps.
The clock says 11 h 21 min
